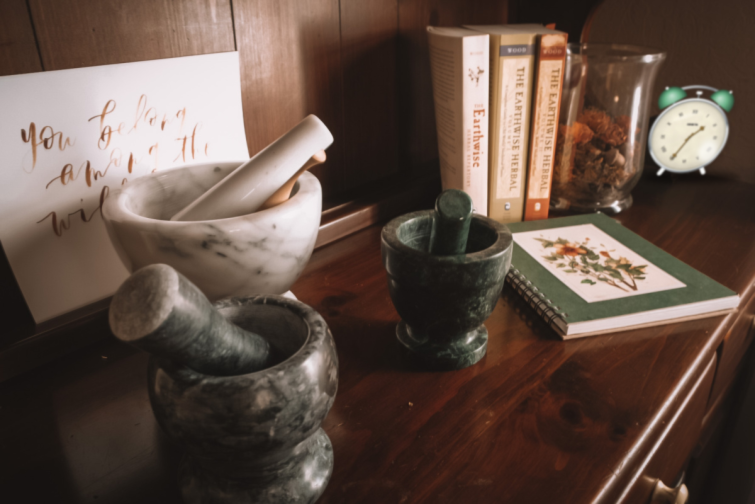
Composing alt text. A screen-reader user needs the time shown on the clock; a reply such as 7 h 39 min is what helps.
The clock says 1 h 35 min
